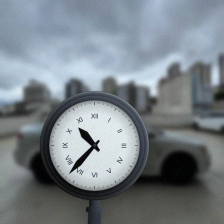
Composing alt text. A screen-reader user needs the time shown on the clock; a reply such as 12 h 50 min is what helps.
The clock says 10 h 37 min
